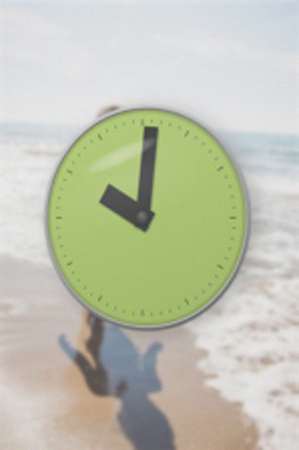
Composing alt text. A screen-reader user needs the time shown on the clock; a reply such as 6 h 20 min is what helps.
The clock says 10 h 01 min
